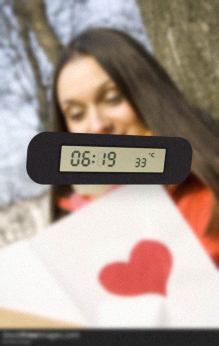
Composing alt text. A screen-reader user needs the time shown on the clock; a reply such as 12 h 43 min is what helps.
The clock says 6 h 19 min
